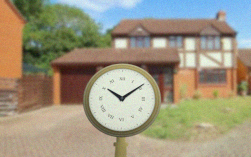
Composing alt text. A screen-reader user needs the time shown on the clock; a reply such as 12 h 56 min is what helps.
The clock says 10 h 09 min
